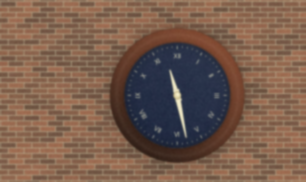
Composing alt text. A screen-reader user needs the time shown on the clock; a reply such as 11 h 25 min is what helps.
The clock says 11 h 28 min
